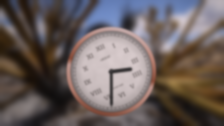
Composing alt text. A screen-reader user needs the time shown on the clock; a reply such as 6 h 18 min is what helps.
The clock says 3 h 34 min
